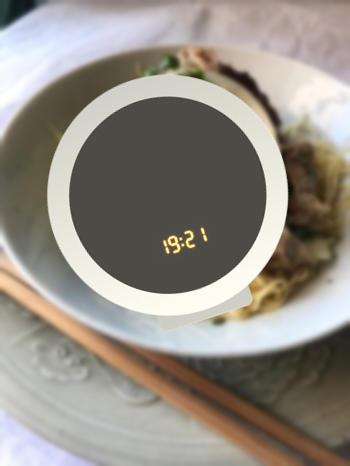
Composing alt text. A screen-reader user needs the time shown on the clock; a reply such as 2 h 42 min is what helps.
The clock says 19 h 21 min
